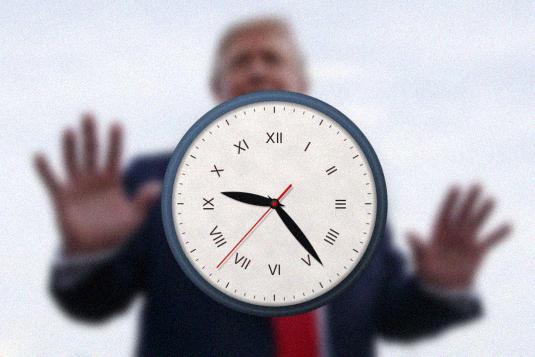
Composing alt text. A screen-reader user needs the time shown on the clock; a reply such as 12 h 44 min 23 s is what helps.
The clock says 9 h 23 min 37 s
